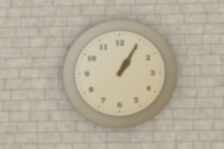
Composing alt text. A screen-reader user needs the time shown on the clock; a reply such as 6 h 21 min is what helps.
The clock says 1 h 05 min
